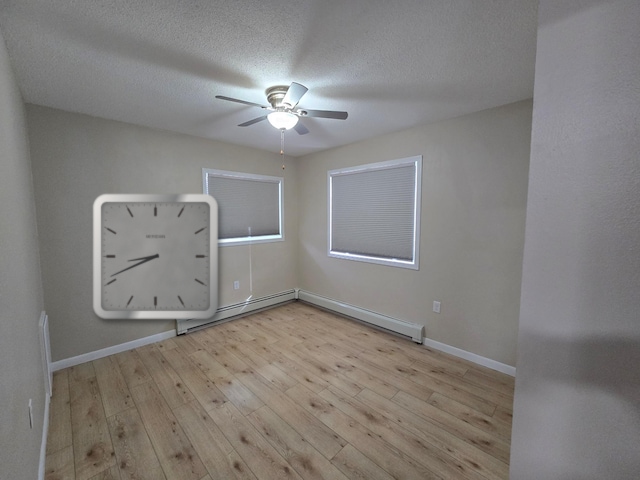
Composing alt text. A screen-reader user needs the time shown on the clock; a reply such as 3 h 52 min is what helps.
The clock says 8 h 41 min
